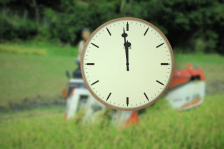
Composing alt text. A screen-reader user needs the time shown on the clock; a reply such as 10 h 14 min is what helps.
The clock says 11 h 59 min
